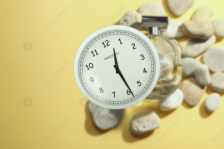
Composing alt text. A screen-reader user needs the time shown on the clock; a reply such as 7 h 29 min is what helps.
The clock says 12 h 29 min
